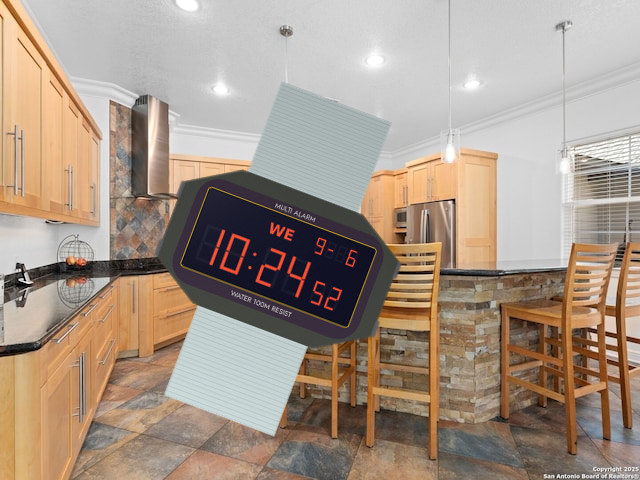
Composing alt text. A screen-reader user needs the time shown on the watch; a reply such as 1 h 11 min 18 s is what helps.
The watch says 10 h 24 min 52 s
